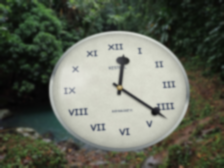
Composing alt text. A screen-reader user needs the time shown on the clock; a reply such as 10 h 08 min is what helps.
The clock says 12 h 22 min
